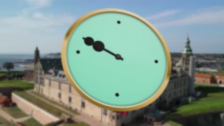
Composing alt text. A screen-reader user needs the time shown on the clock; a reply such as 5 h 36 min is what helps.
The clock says 9 h 49 min
